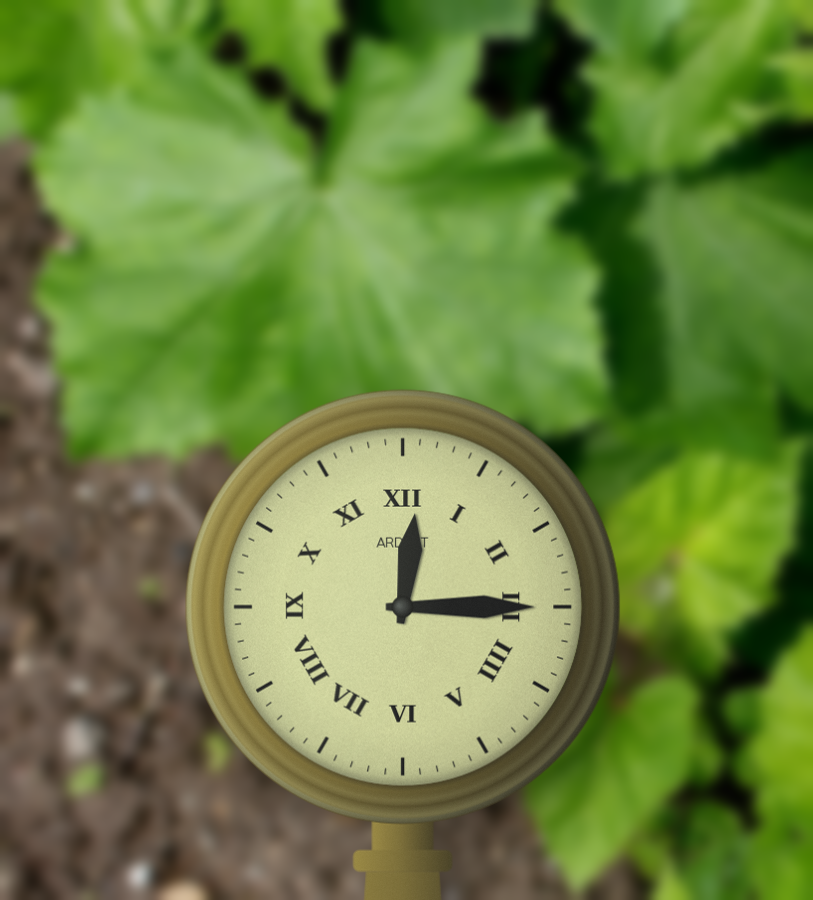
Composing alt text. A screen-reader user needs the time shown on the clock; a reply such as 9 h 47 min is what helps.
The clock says 12 h 15 min
